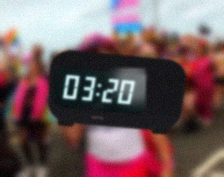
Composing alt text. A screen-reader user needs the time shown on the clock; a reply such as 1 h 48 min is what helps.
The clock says 3 h 20 min
